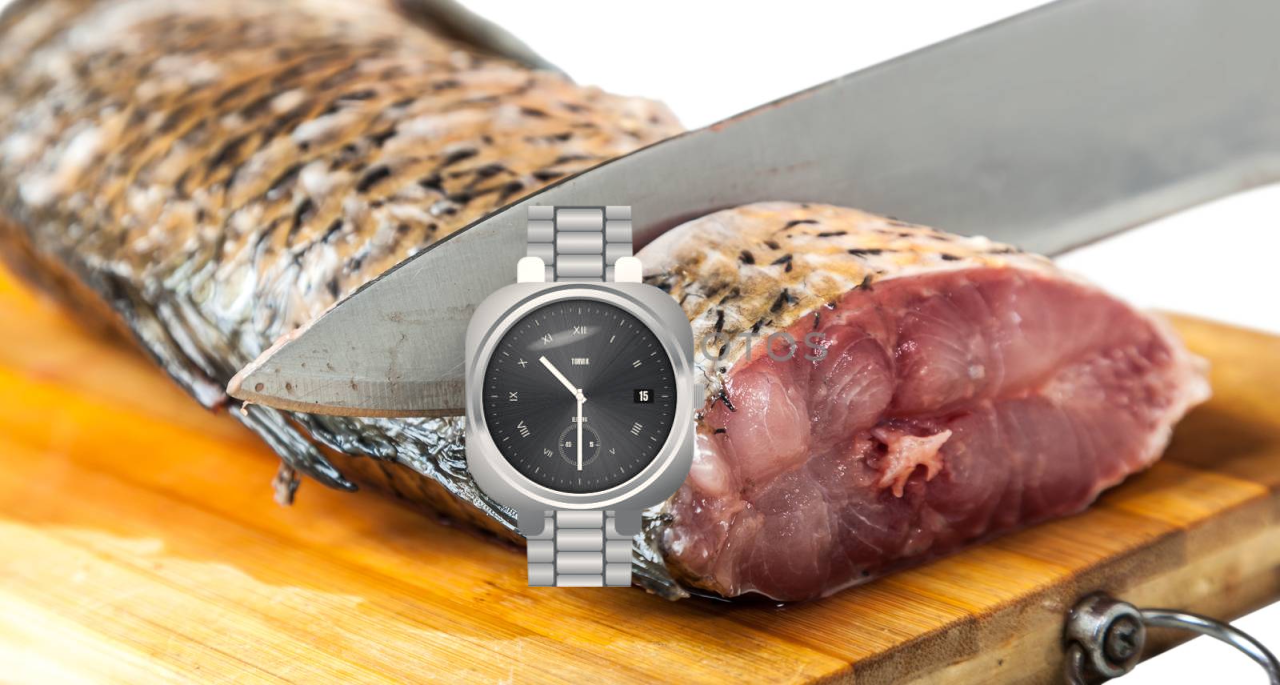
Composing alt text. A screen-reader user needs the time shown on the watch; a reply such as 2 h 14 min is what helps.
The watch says 10 h 30 min
